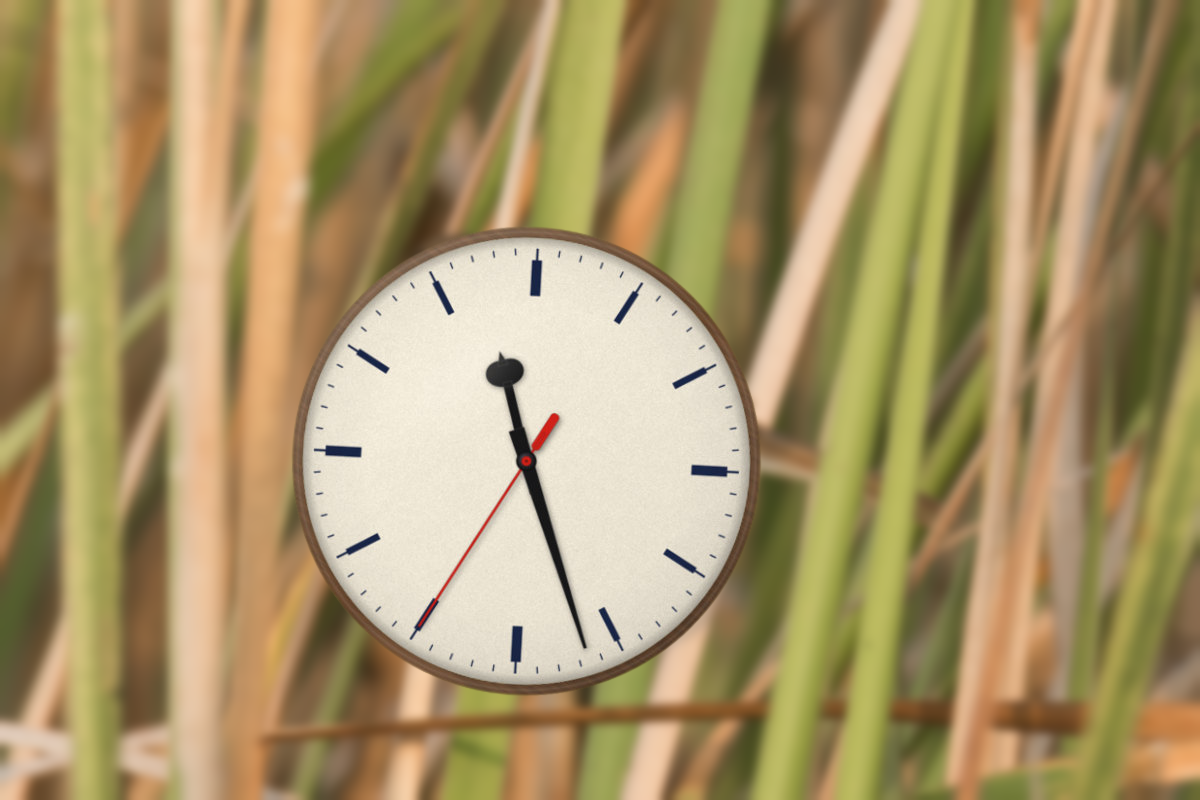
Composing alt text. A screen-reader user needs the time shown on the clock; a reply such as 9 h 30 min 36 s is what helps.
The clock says 11 h 26 min 35 s
